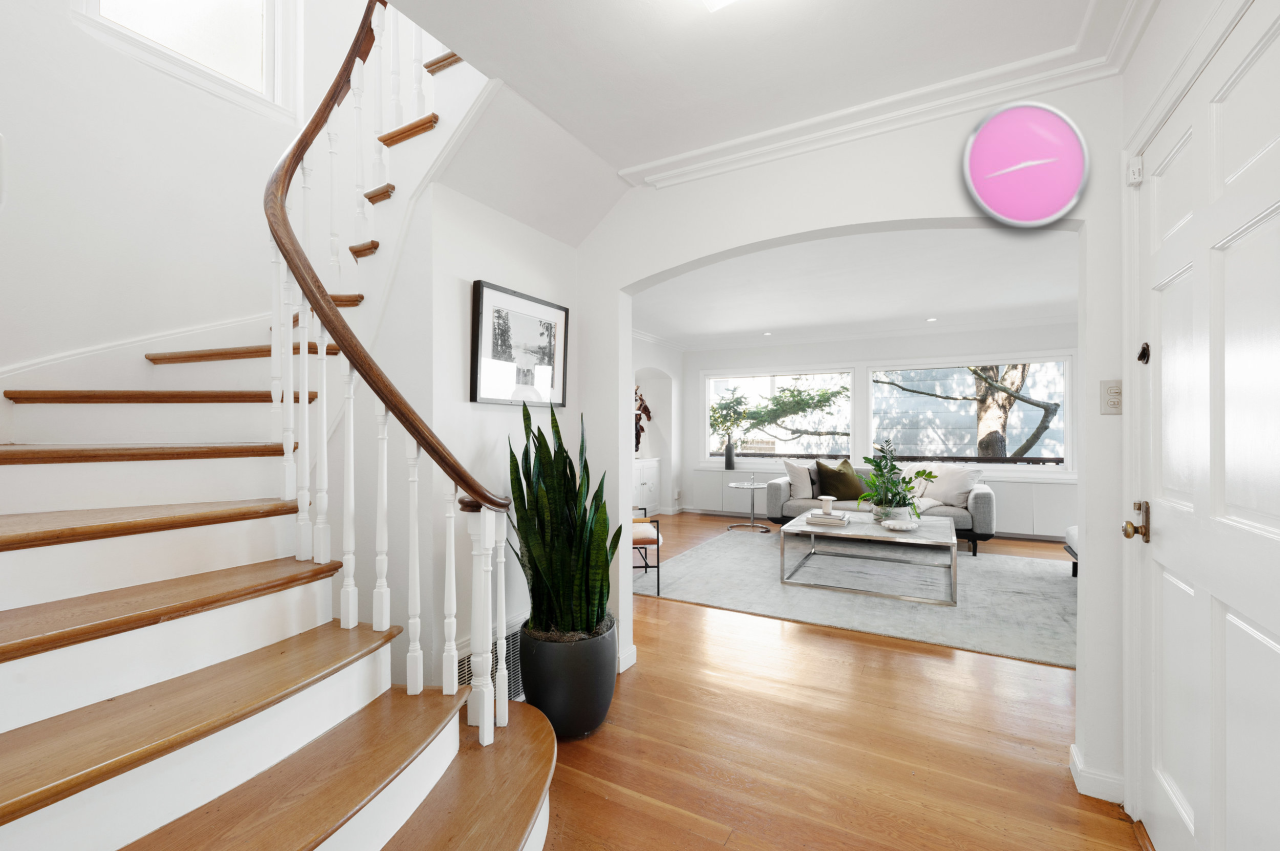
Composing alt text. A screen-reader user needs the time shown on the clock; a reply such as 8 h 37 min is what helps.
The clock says 2 h 42 min
